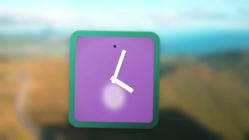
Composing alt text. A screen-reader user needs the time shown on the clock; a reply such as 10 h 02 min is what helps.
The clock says 4 h 03 min
